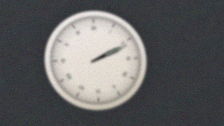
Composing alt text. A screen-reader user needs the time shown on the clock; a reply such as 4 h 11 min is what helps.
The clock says 2 h 11 min
